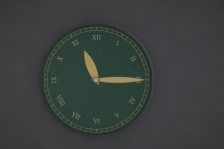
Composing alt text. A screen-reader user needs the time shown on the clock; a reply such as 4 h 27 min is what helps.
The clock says 11 h 15 min
